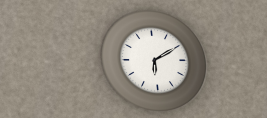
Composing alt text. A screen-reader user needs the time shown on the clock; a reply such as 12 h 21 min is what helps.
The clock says 6 h 10 min
